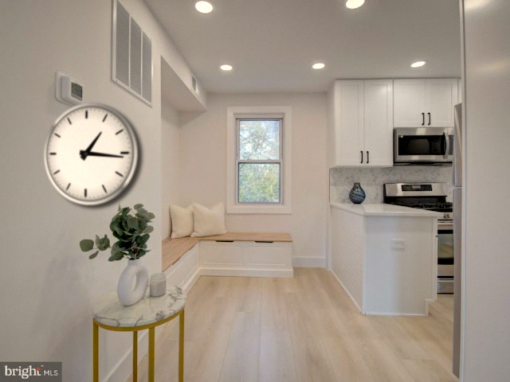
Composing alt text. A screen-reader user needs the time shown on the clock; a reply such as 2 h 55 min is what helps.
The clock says 1 h 16 min
